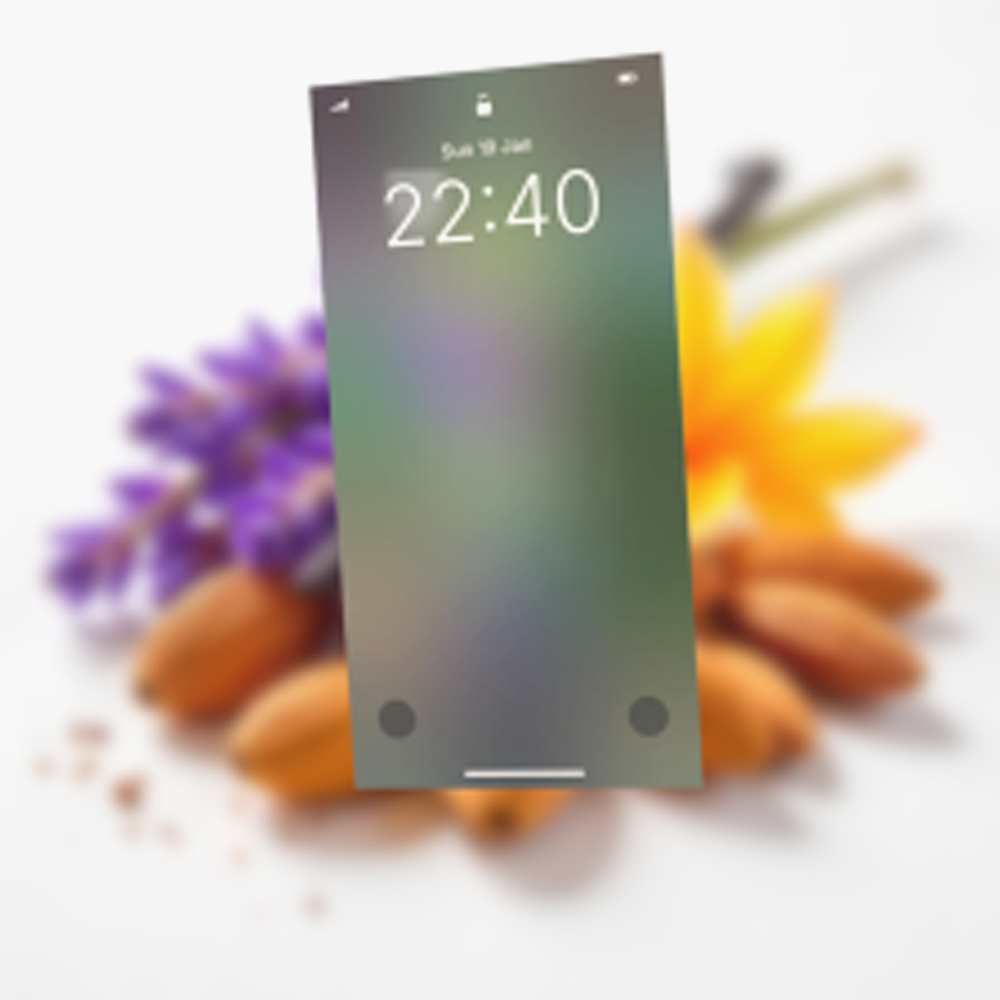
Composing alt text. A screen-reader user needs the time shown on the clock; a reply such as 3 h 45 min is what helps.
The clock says 22 h 40 min
